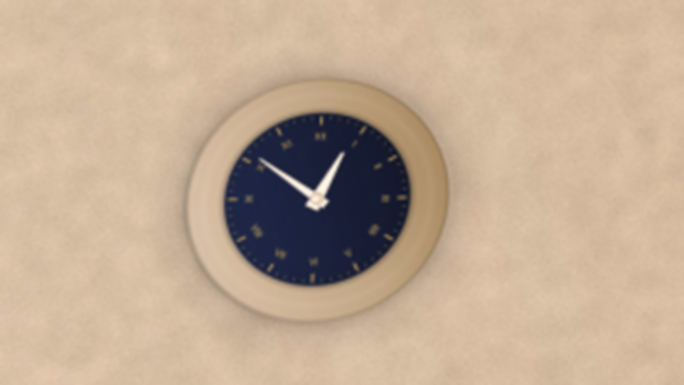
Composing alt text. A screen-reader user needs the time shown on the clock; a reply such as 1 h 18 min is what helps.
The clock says 12 h 51 min
